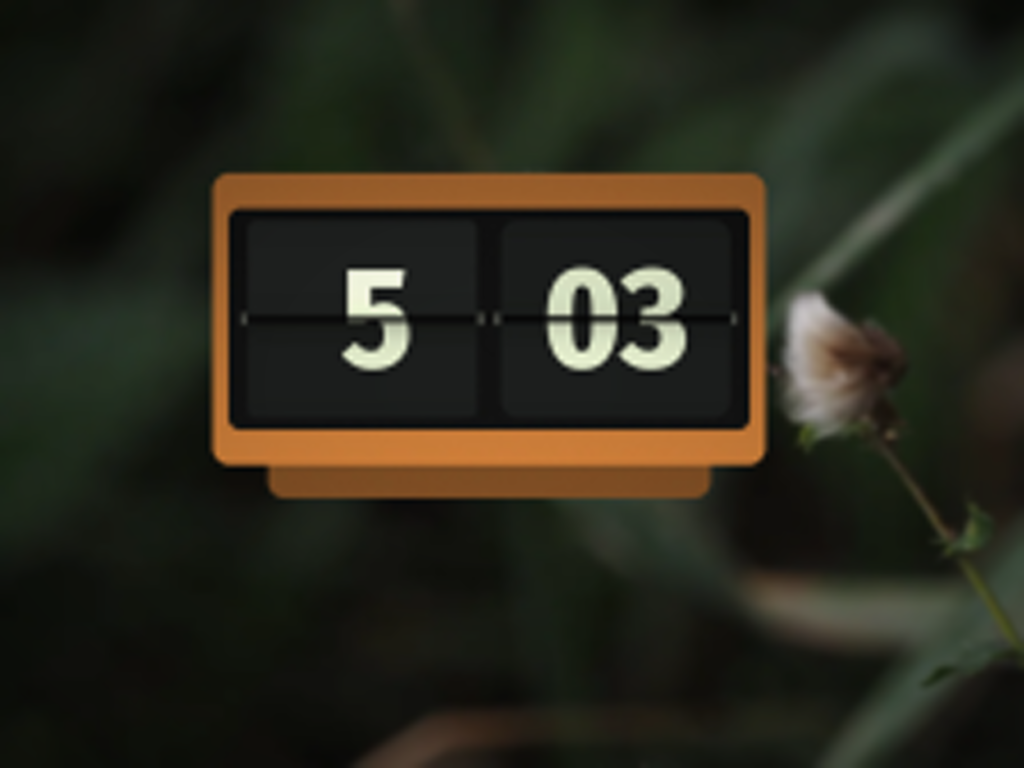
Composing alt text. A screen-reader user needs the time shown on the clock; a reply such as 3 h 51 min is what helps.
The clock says 5 h 03 min
